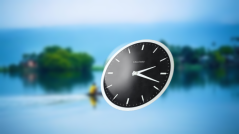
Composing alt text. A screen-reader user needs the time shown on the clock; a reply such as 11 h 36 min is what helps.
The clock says 2 h 18 min
